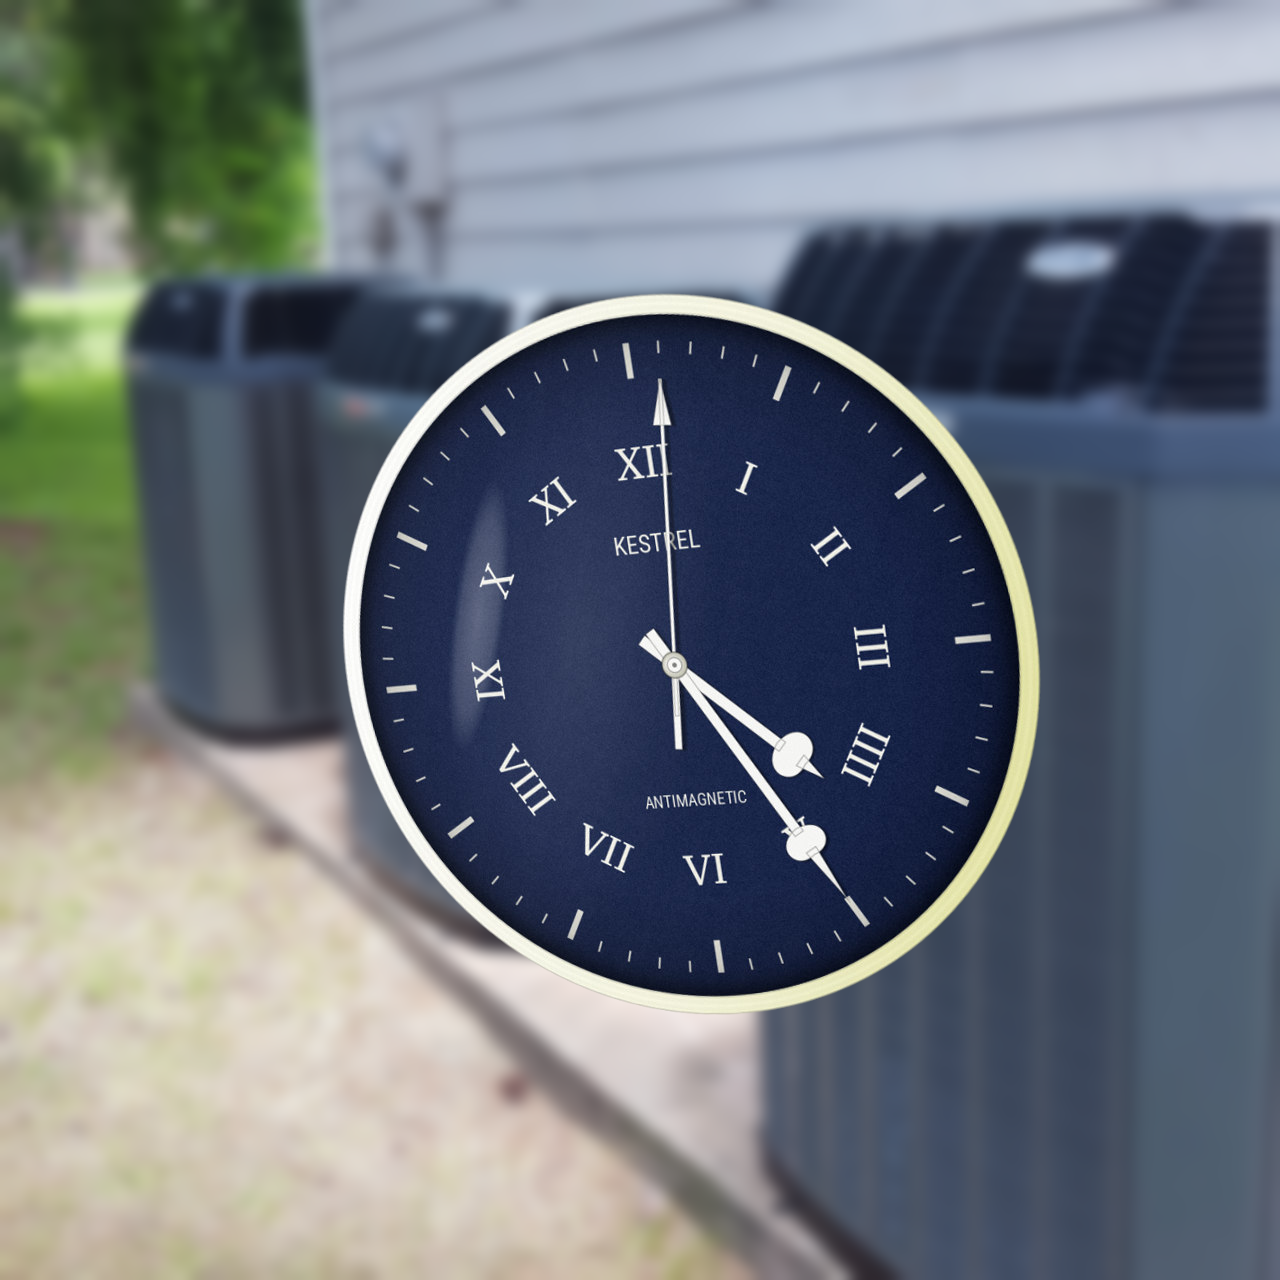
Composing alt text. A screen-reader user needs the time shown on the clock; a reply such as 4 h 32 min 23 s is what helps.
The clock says 4 h 25 min 01 s
